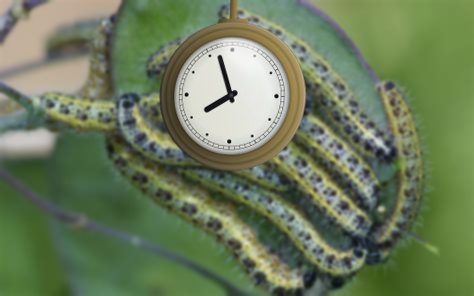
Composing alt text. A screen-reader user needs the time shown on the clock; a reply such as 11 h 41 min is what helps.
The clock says 7 h 57 min
